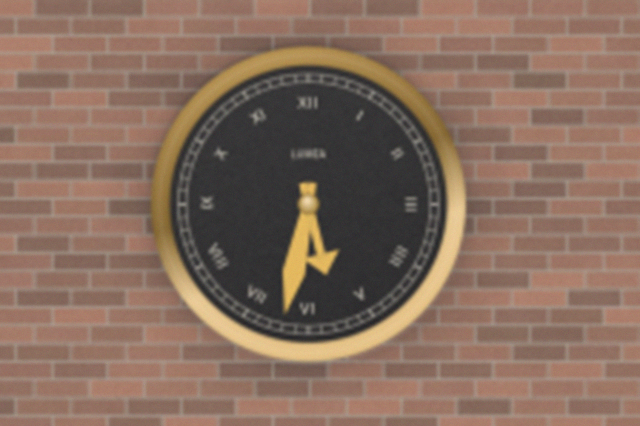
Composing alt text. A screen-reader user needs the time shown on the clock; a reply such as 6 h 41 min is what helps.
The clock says 5 h 32 min
